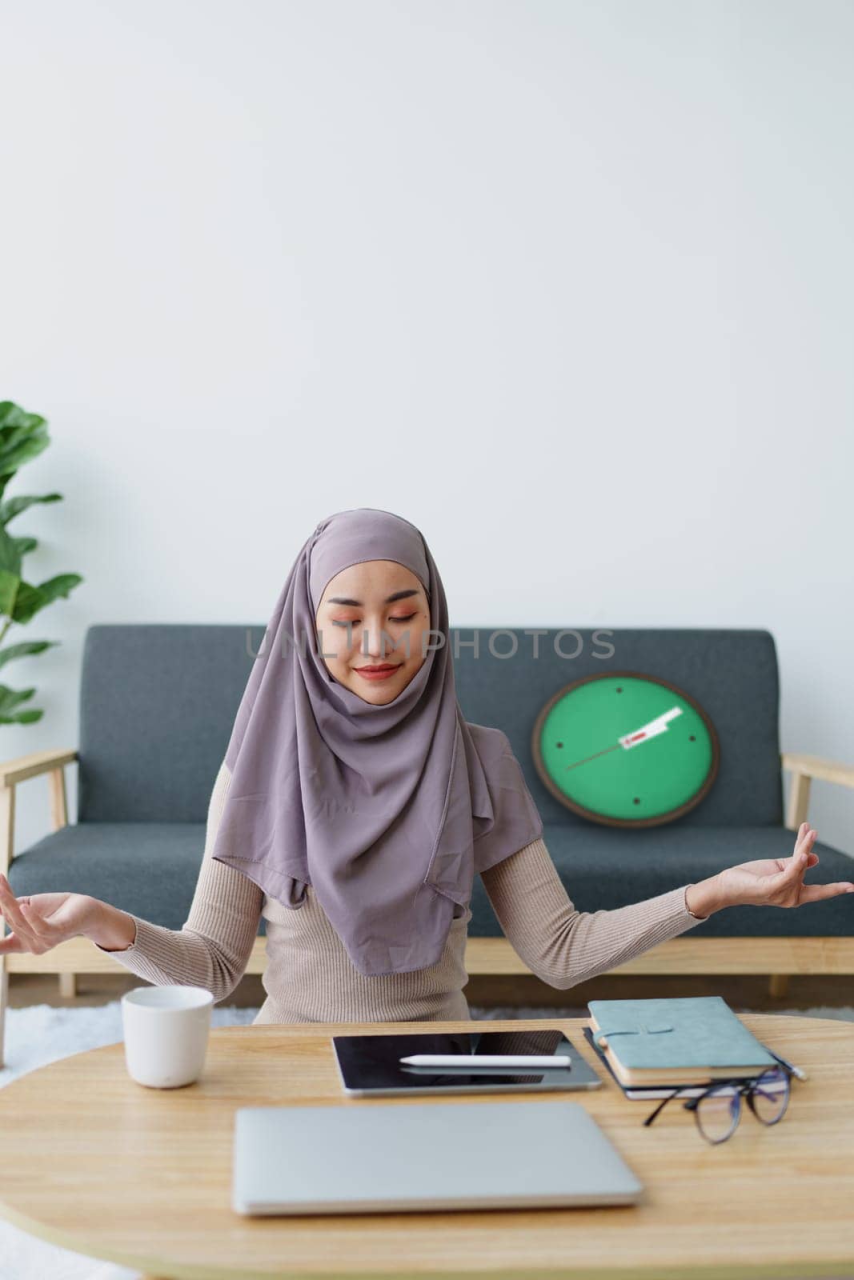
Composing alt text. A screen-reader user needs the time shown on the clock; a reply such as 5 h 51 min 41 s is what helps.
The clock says 2 h 09 min 41 s
